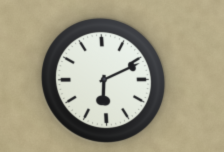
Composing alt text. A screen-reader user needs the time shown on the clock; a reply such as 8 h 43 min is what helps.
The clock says 6 h 11 min
